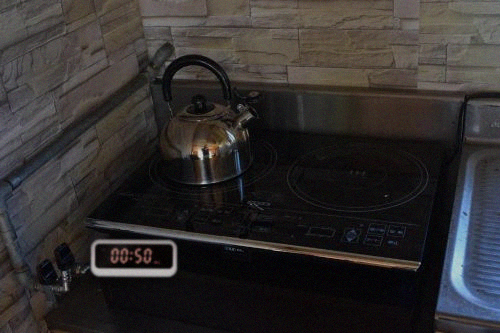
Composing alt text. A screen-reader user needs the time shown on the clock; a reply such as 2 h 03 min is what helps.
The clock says 0 h 50 min
